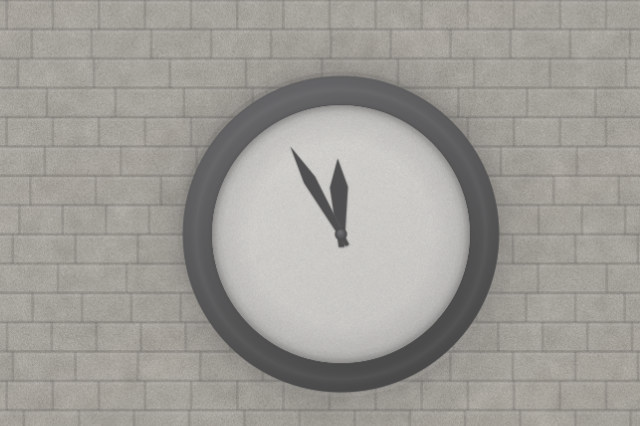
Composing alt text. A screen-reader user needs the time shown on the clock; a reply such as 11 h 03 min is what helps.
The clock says 11 h 55 min
